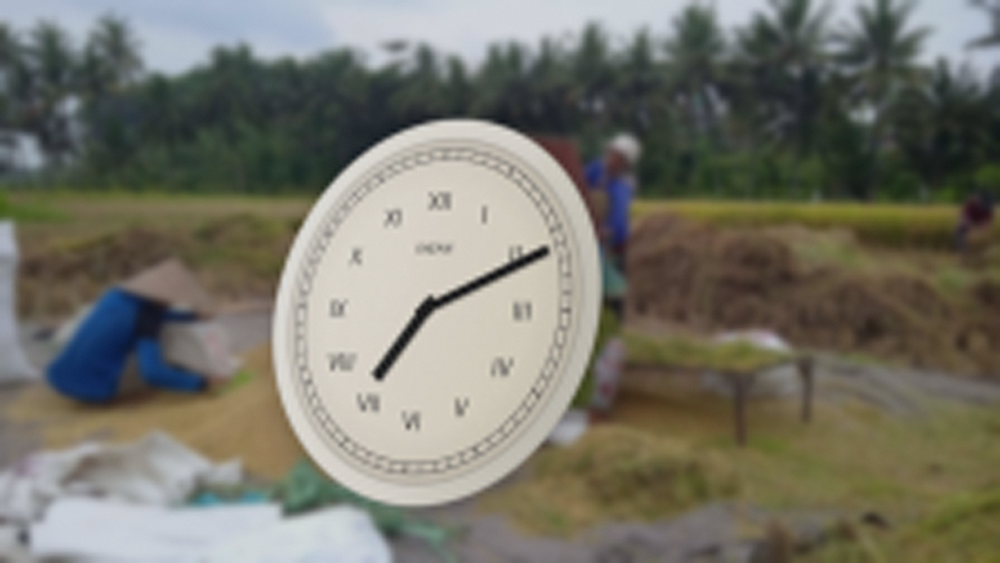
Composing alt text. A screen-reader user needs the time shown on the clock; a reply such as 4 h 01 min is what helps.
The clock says 7 h 11 min
